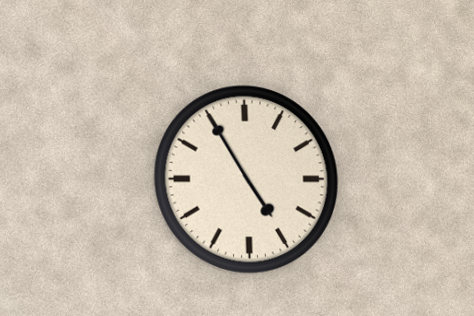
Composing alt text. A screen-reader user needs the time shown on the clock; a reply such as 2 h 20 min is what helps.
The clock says 4 h 55 min
